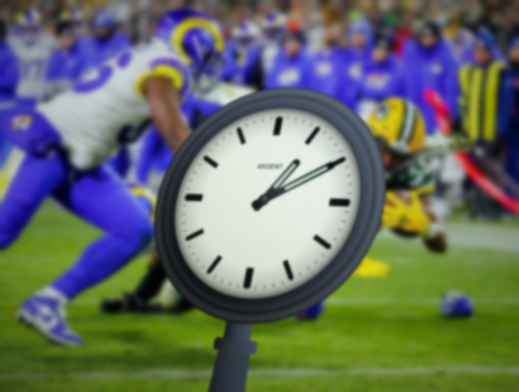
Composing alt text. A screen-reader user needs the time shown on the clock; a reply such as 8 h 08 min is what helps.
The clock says 1 h 10 min
